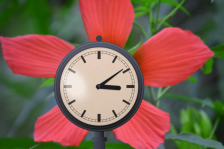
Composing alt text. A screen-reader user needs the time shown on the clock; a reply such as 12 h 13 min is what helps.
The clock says 3 h 09 min
